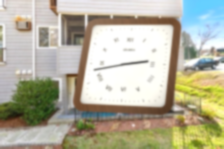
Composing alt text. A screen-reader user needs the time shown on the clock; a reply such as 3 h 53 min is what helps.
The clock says 2 h 43 min
